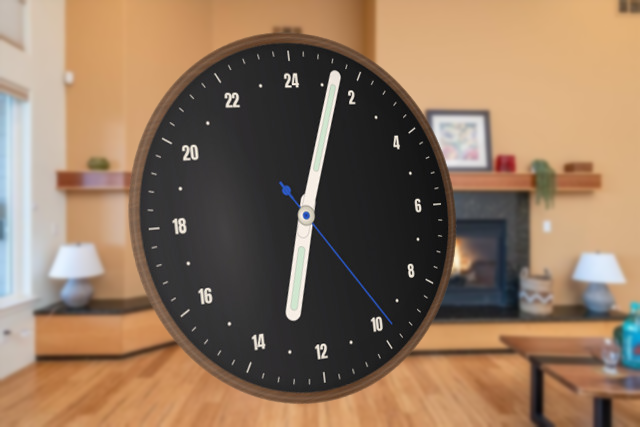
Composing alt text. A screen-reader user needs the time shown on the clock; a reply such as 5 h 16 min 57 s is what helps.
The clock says 13 h 03 min 24 s
